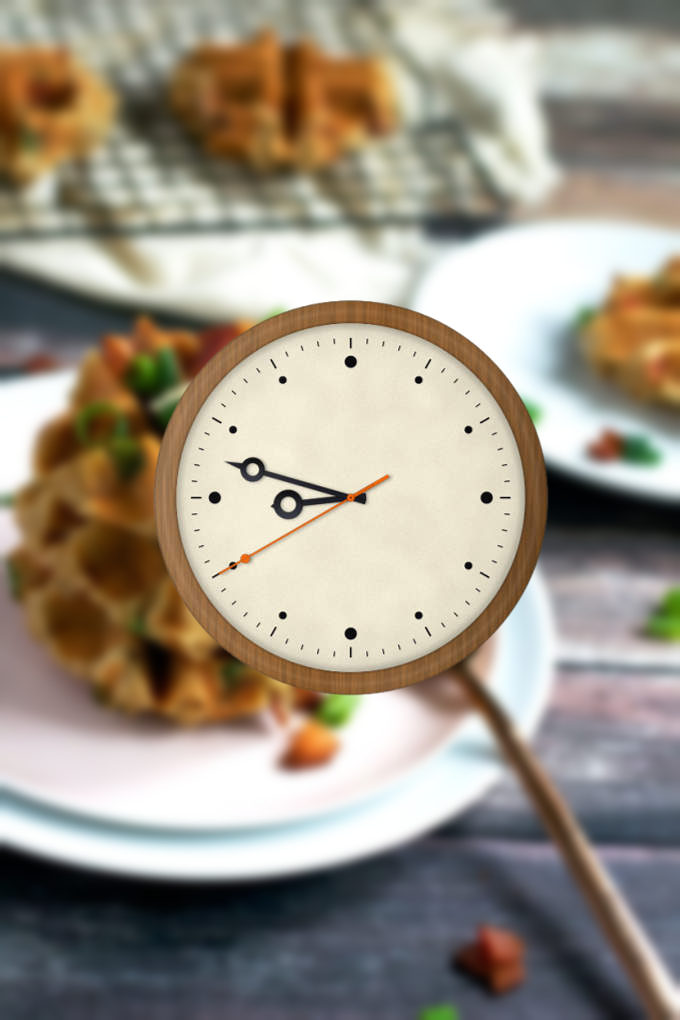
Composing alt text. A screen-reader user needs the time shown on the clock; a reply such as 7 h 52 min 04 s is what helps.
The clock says 8 h 47 min 40 s
